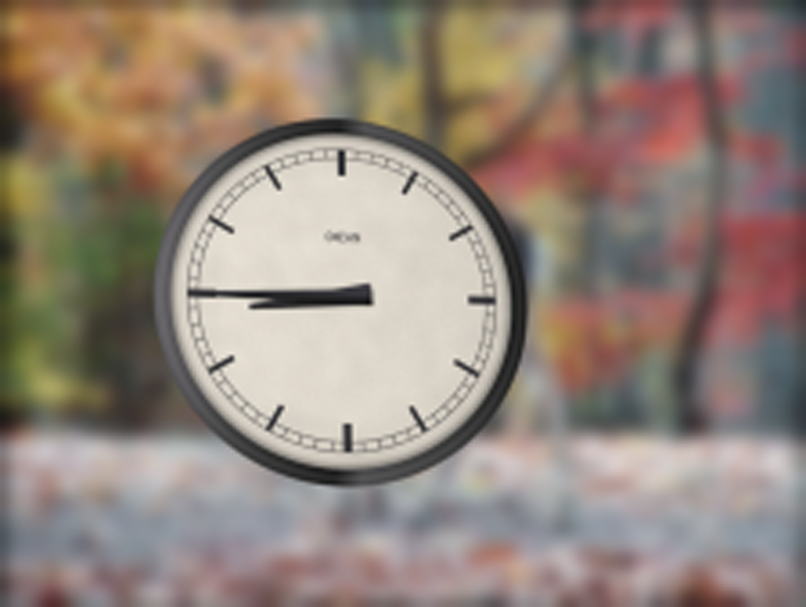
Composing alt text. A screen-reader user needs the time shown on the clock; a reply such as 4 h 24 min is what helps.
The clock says 8 h 45 min
